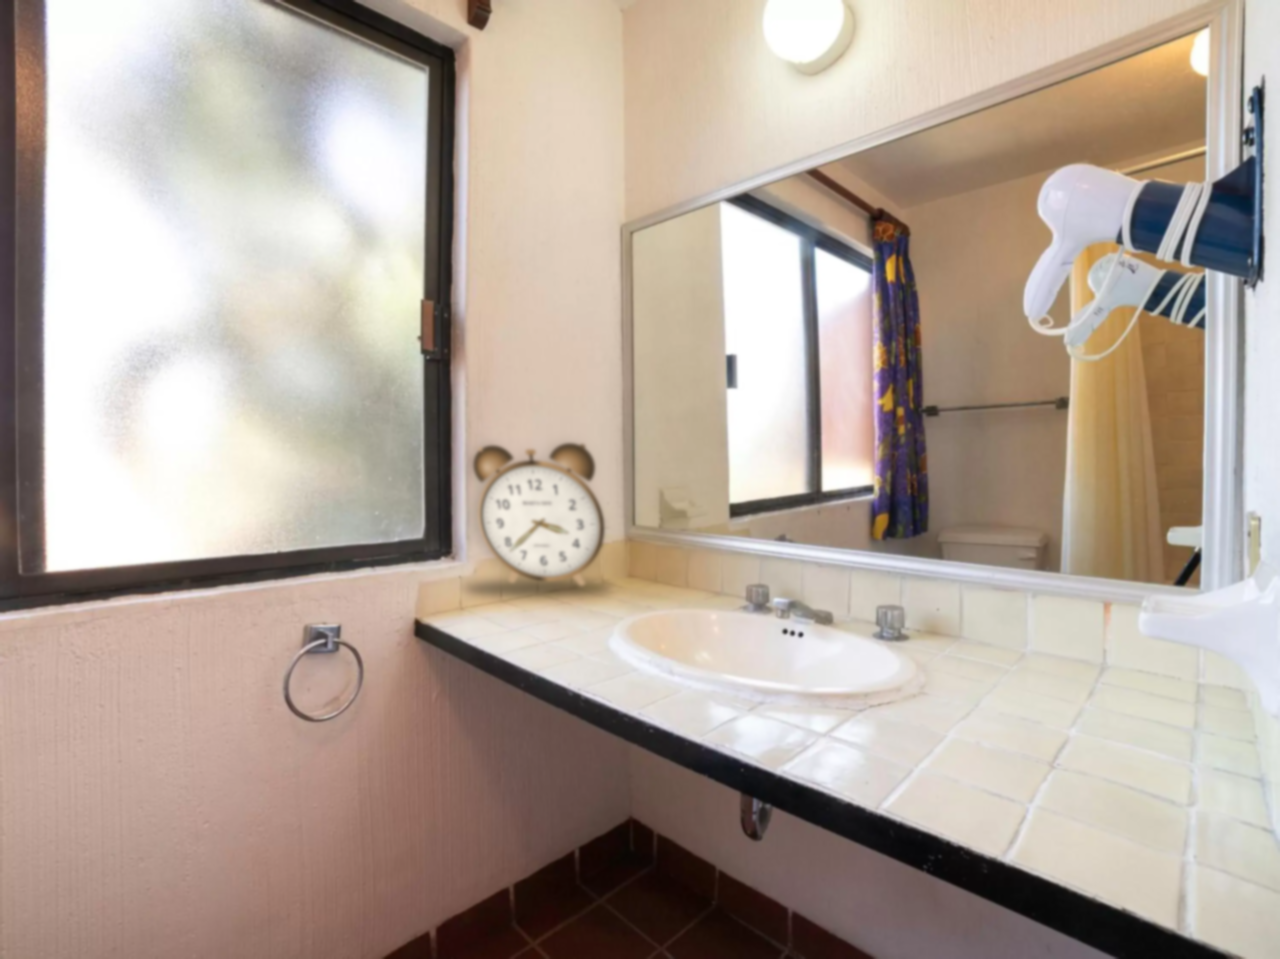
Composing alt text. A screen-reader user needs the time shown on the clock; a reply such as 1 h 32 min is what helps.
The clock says 3 h 38 min
